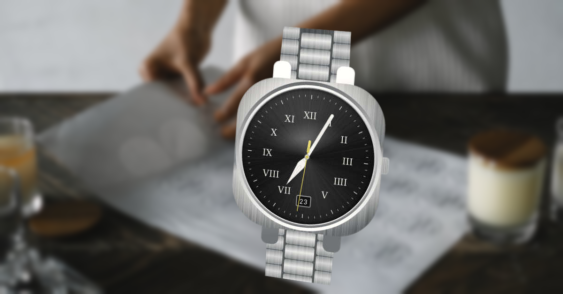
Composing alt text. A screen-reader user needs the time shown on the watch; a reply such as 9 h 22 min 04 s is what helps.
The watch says 7 h 04 min 31 s
